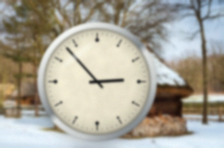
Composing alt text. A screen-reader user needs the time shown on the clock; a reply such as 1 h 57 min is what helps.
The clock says 2 h 53 min
